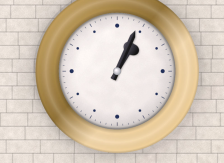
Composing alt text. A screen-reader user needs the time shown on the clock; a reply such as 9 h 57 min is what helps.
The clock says 1 h 04 min
